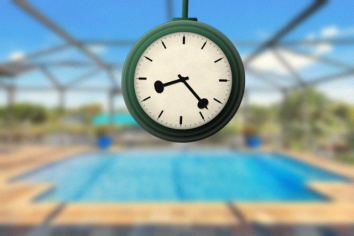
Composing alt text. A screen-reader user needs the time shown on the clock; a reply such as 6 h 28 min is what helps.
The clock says 8 h 23 min
